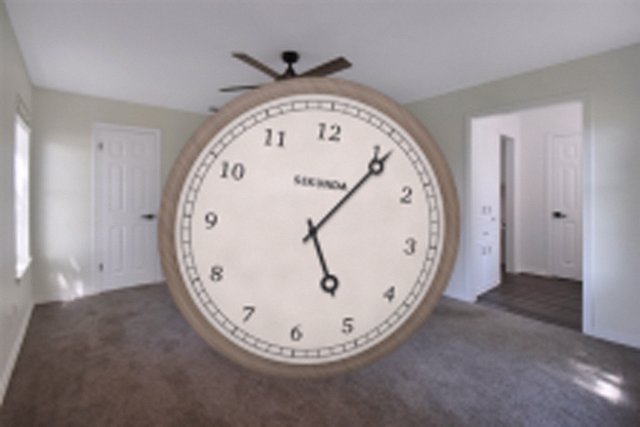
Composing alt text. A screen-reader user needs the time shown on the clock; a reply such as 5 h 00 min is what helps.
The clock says 5 h 06 min
